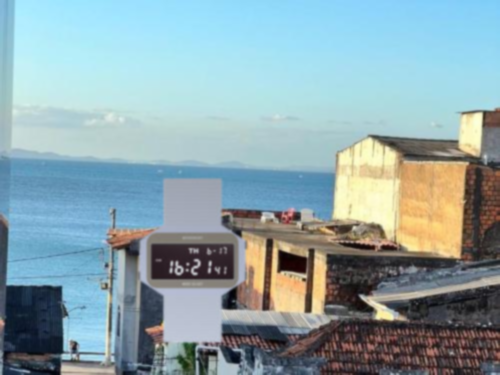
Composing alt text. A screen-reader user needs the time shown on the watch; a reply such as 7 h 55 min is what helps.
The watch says 16 h 21 min
